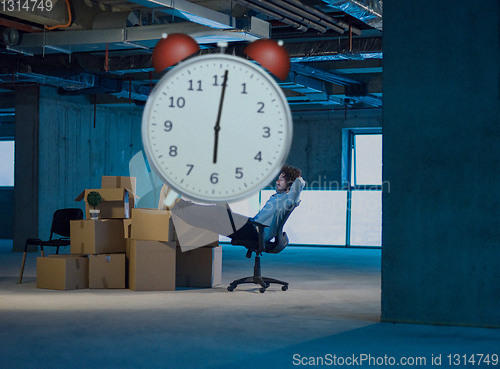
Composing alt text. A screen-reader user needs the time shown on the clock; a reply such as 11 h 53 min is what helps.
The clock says 6 h 01 min
